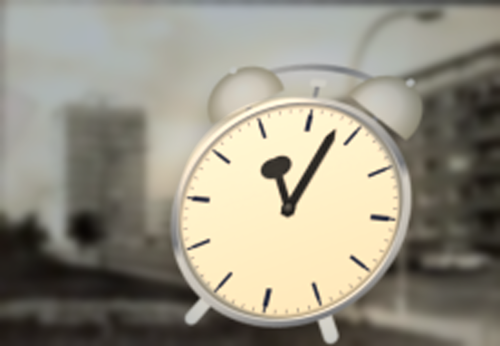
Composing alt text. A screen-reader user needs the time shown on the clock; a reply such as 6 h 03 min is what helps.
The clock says 11 h 03 min
